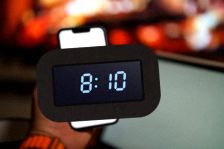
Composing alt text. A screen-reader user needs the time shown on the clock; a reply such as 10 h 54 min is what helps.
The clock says 8 h 10 min
